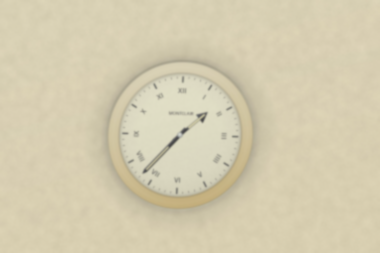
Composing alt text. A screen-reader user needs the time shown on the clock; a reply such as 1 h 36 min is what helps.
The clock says 1 h 37 min
